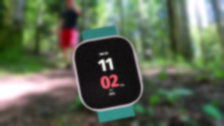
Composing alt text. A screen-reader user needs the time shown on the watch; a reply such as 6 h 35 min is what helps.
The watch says 11 h 02 min
